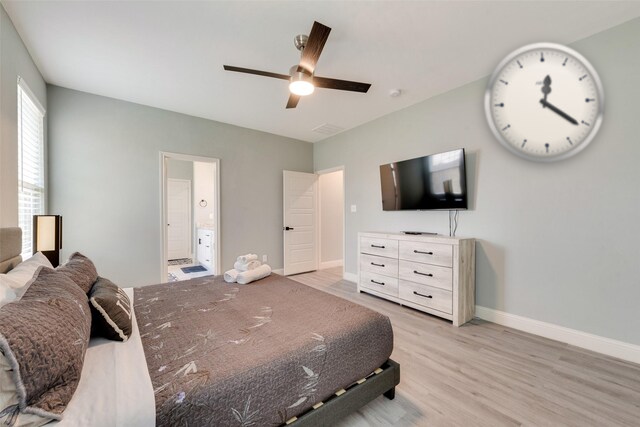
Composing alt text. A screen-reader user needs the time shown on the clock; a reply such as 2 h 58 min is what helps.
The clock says 12 h 21 min
